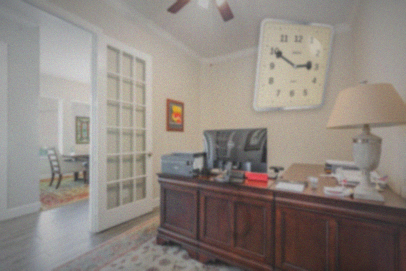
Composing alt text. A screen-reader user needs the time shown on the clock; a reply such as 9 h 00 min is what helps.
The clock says 2 h 50 min
